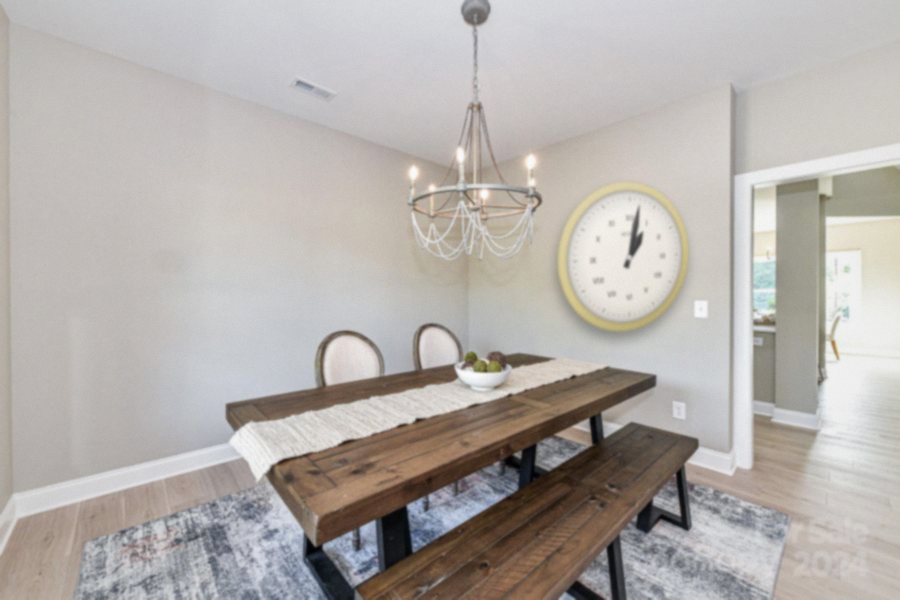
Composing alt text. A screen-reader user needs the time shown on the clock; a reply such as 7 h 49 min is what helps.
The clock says 1 h 02 min
